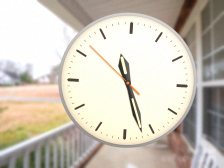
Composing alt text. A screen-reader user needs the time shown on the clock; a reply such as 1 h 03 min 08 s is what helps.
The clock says 11 h 26 min 52 s
